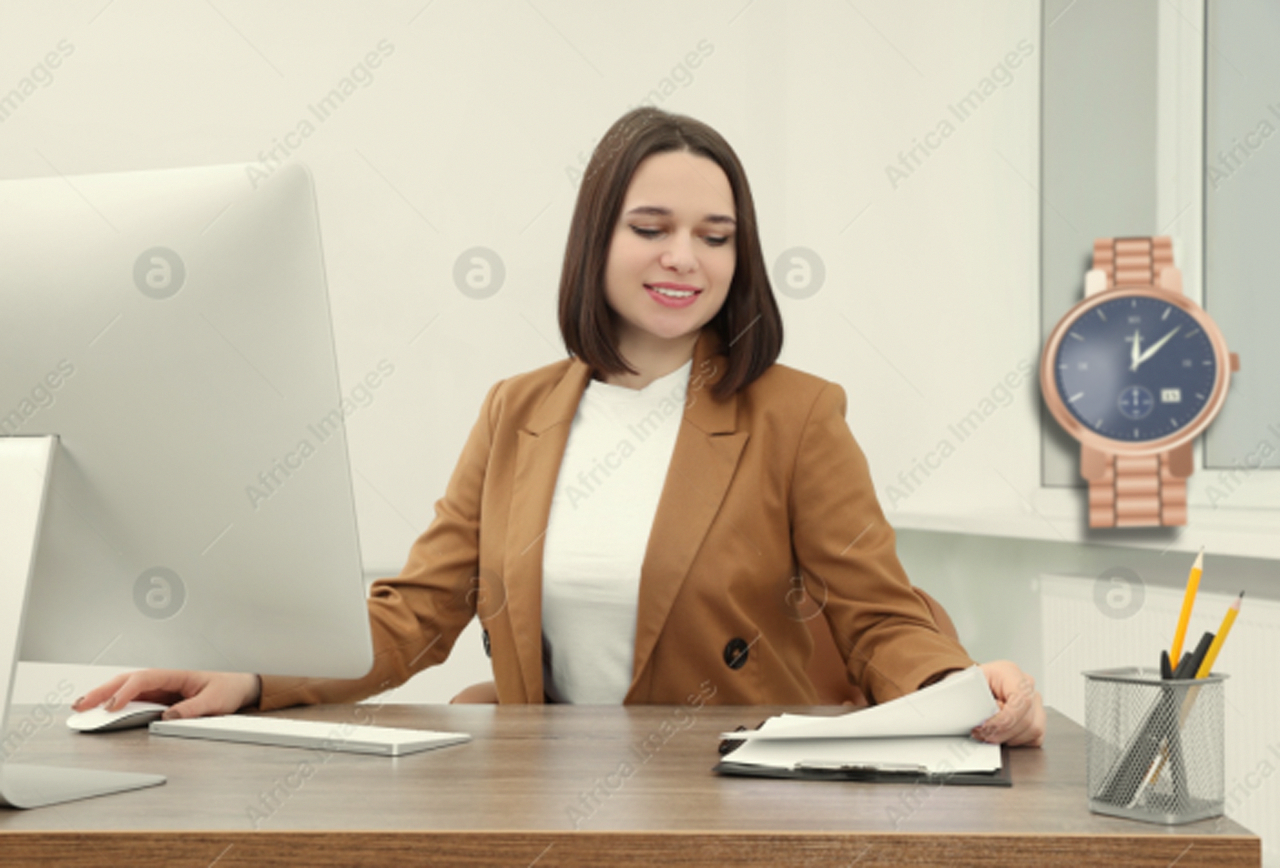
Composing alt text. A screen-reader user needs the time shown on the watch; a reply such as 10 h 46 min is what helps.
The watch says 12 h 08 min
